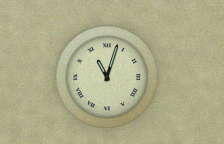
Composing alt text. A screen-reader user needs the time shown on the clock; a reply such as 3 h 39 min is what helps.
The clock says 11 h 03 min
